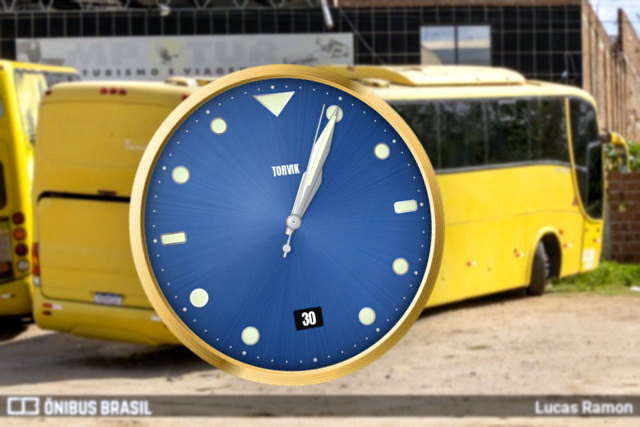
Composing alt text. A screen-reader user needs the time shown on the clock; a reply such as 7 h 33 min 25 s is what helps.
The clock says 1 h 05 min 04 s
